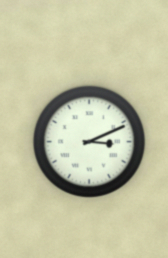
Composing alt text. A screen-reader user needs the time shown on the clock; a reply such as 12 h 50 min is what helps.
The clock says 3 h 11 min
